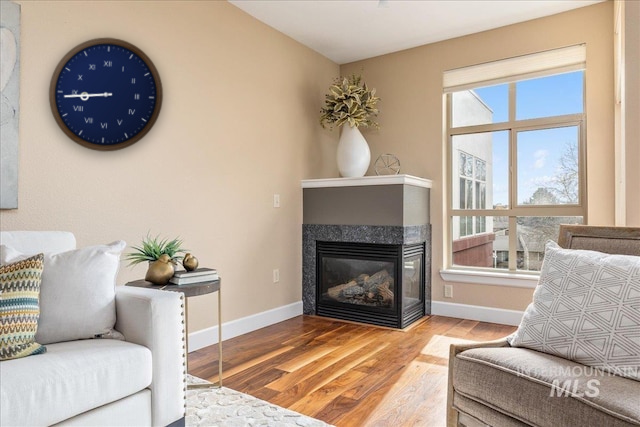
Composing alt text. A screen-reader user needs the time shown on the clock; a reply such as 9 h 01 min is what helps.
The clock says 8 h 44 min
